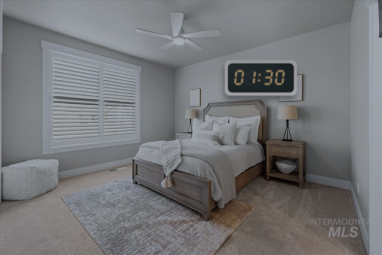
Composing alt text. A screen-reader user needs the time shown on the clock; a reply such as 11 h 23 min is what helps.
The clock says 1 h 30 min
